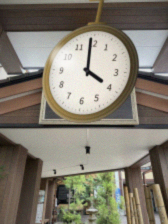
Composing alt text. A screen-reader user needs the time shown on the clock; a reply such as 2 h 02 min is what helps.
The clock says 3 h 59 min
